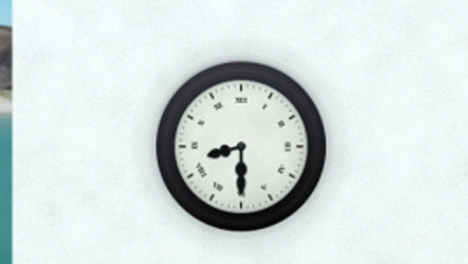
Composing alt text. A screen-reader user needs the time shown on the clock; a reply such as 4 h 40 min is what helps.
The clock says 8 h 30 min
